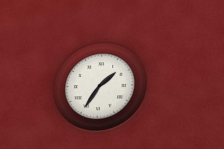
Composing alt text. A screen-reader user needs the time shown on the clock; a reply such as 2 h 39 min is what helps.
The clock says 1 h 35 min
